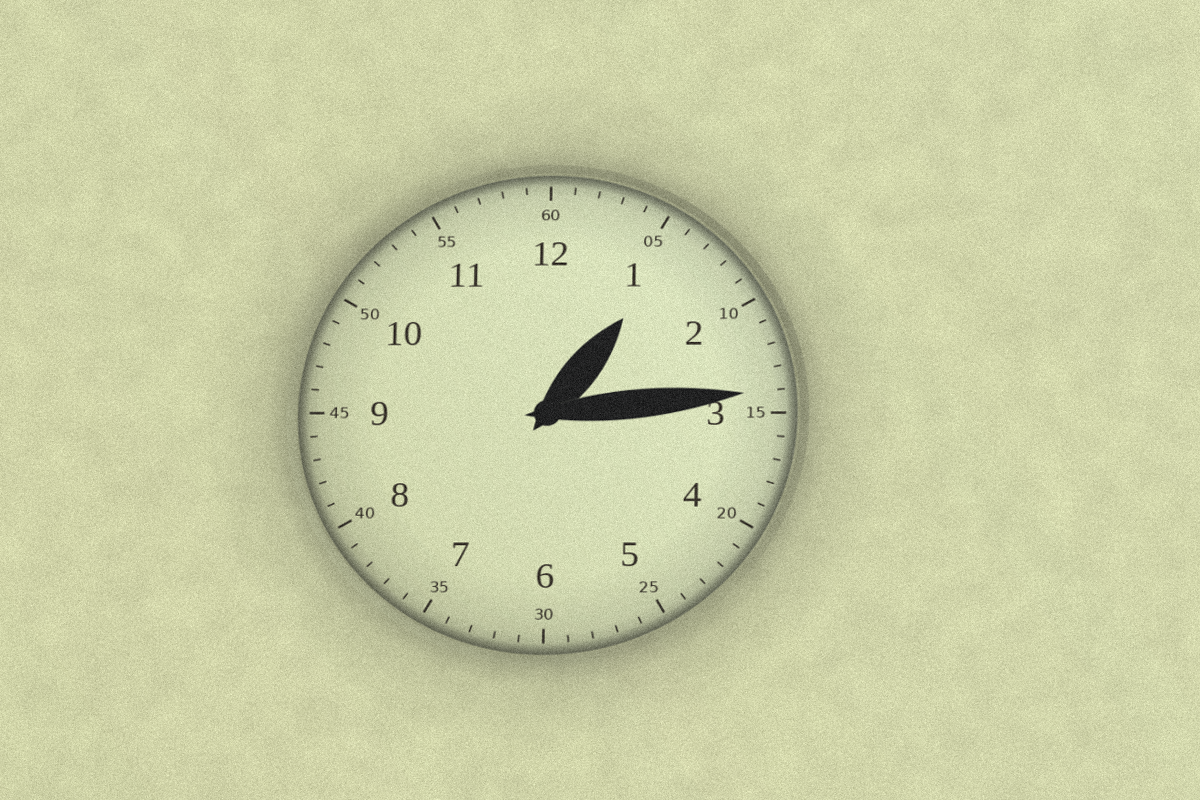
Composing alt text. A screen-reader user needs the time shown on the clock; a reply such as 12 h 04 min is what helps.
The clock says 1 h 14 min
